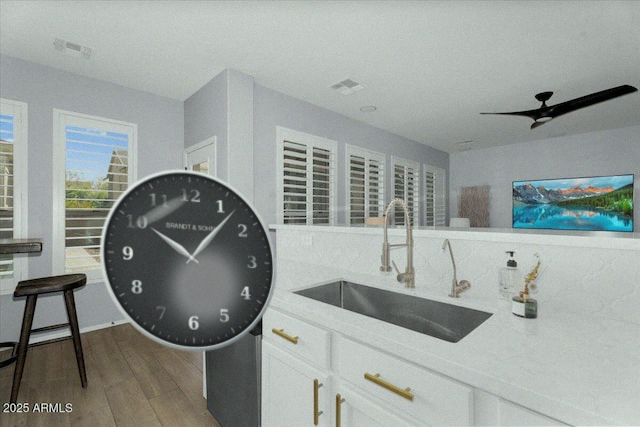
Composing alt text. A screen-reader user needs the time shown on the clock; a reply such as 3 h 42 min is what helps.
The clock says 10 h 07 min
